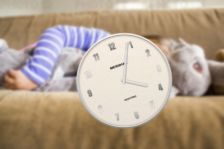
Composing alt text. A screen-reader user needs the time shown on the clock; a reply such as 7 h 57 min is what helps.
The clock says 4 h 04 min
